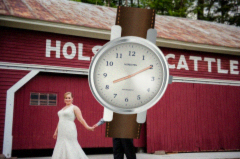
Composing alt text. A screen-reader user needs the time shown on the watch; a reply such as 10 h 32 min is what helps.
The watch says 8 h 10 min
